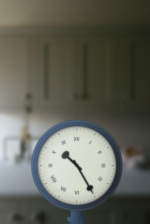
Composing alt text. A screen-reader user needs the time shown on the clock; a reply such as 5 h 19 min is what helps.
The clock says 10 h 25 min
